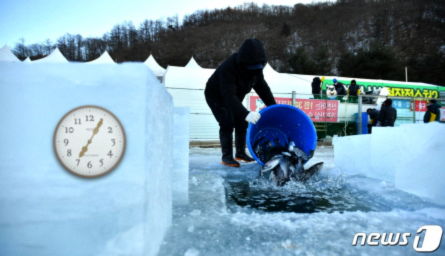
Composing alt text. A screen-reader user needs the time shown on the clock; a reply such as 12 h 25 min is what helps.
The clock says 7 h 05 min
